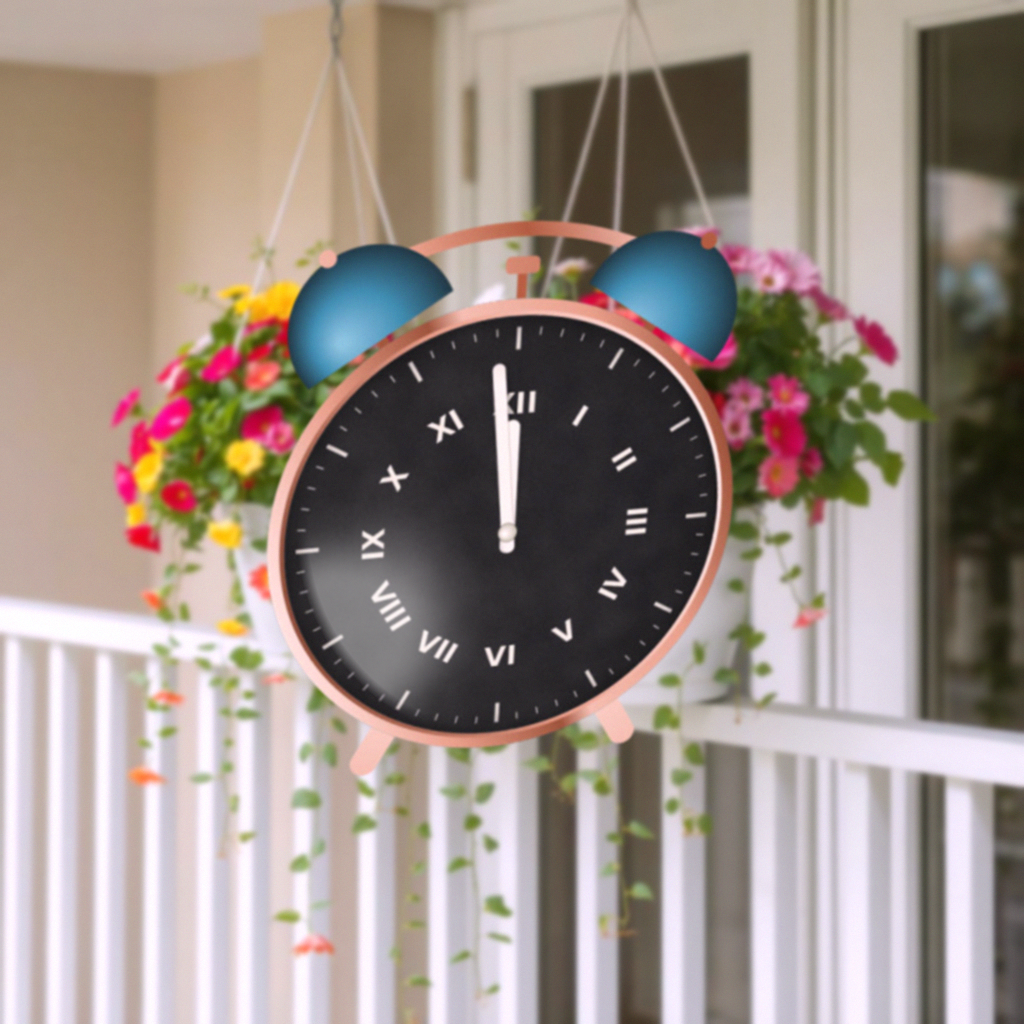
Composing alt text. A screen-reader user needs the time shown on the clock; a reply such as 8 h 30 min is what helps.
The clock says 11 h 59 min
